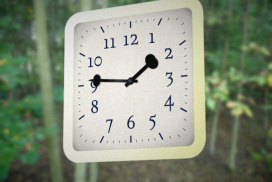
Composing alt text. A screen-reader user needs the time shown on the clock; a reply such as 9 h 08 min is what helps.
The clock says 1 h 46 min
